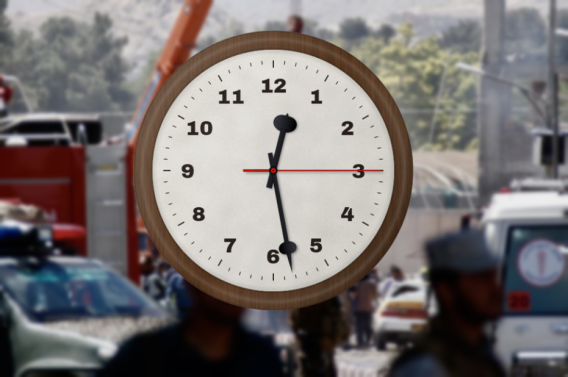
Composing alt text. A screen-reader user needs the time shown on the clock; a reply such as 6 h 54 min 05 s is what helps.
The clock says 12 h 28 min 15 s
